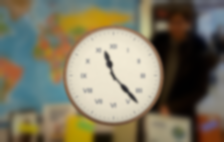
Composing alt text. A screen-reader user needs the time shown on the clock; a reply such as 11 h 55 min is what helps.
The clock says 11 h 23 min
